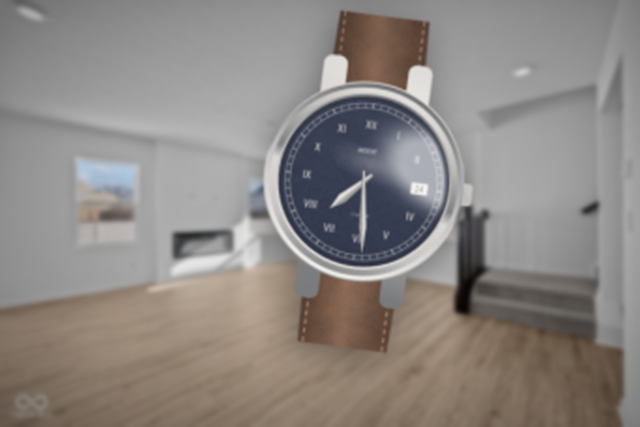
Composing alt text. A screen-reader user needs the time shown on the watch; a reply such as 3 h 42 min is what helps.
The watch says 7 h 29 min
